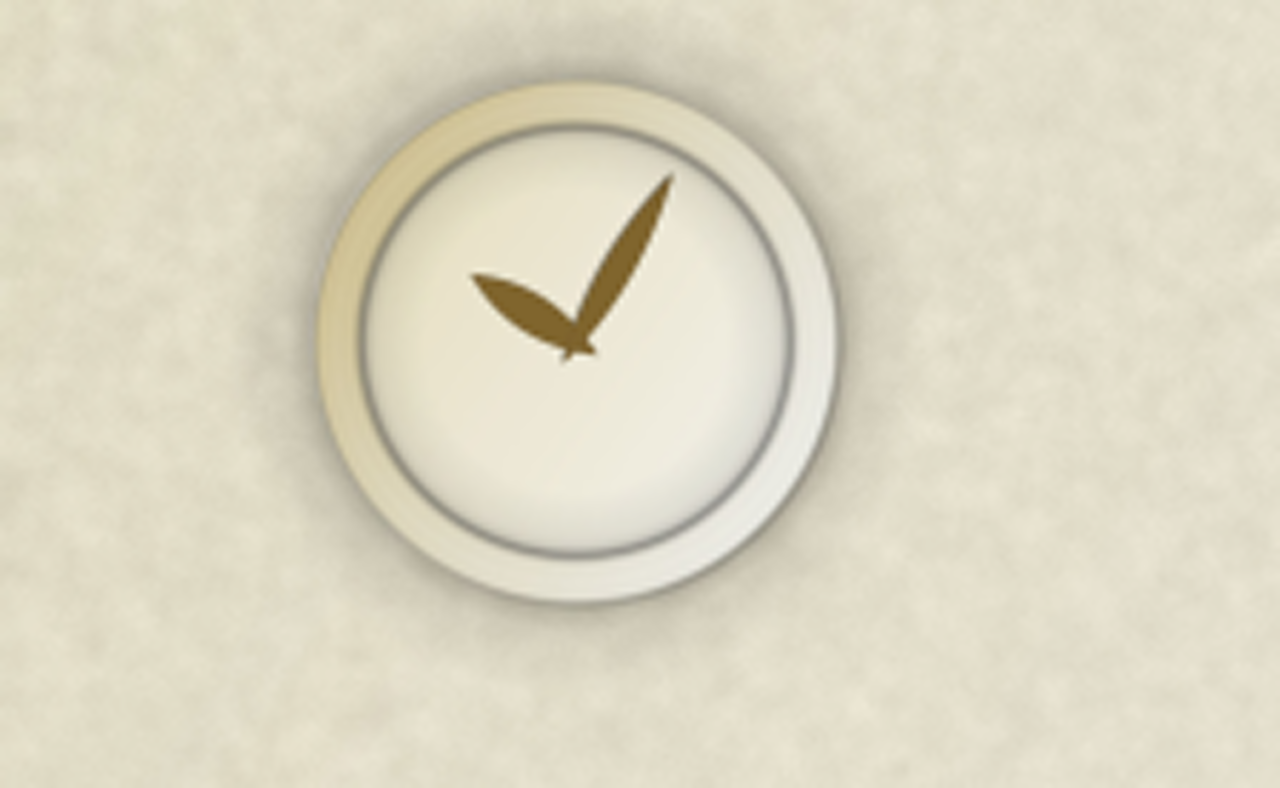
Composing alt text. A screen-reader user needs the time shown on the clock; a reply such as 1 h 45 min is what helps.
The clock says 10 h 05 min
